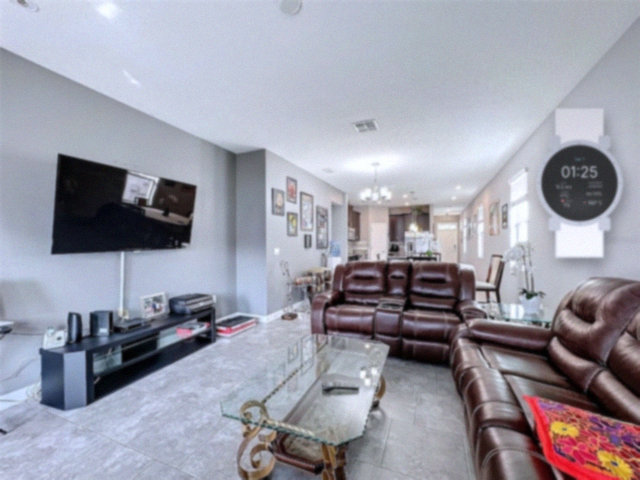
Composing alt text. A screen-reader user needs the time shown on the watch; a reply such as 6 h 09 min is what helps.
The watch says 1 h 25 min
